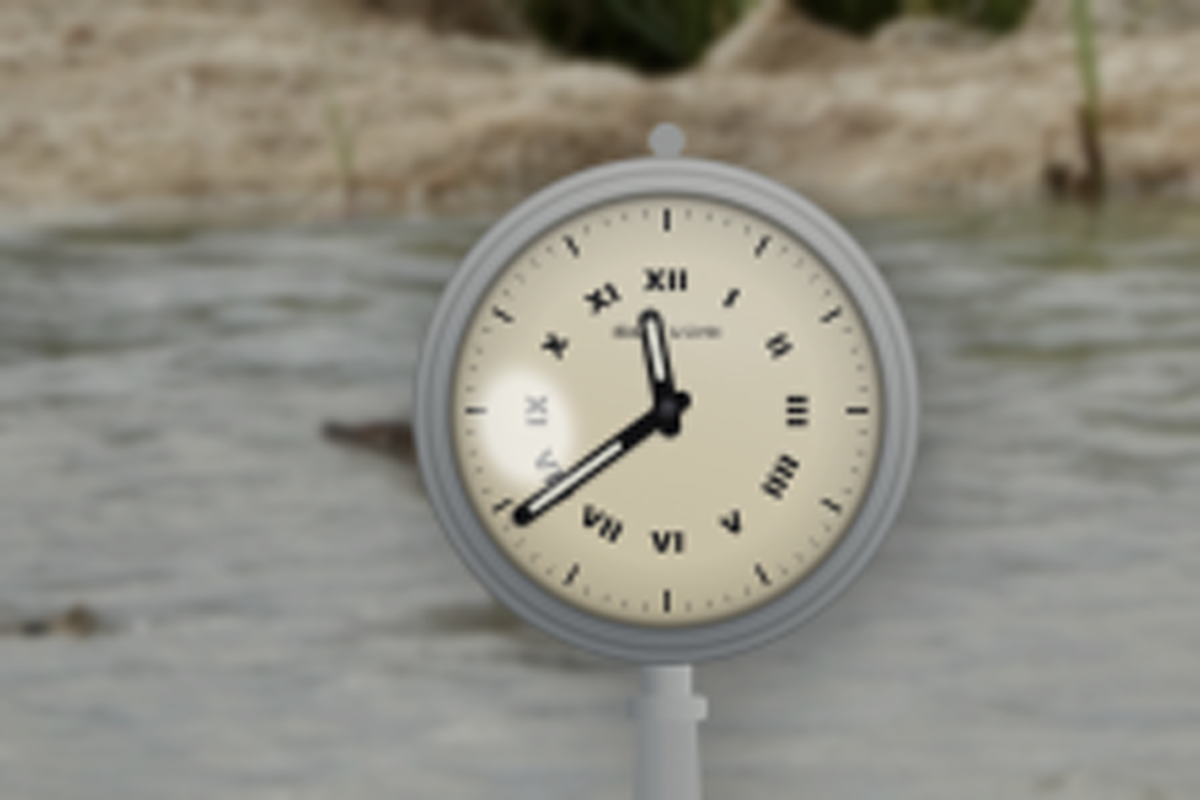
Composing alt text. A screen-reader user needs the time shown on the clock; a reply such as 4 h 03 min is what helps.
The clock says 11 h 39 min
